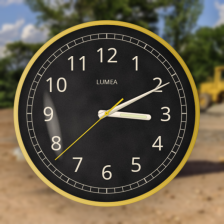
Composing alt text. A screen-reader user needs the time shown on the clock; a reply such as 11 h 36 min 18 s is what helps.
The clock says 3 h 10 min 38 s
